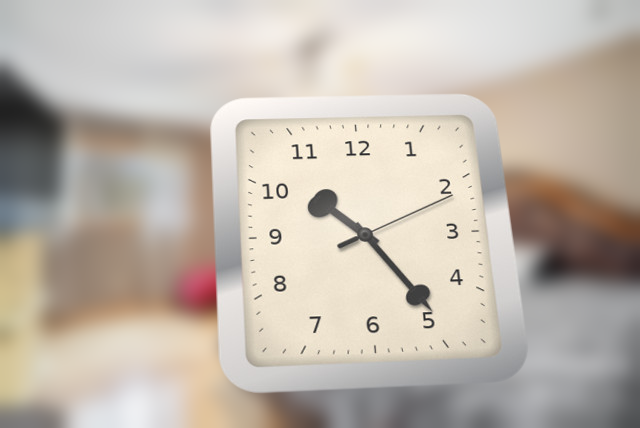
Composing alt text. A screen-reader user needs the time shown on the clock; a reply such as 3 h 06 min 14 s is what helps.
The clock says 10 h 24 min 11 s
